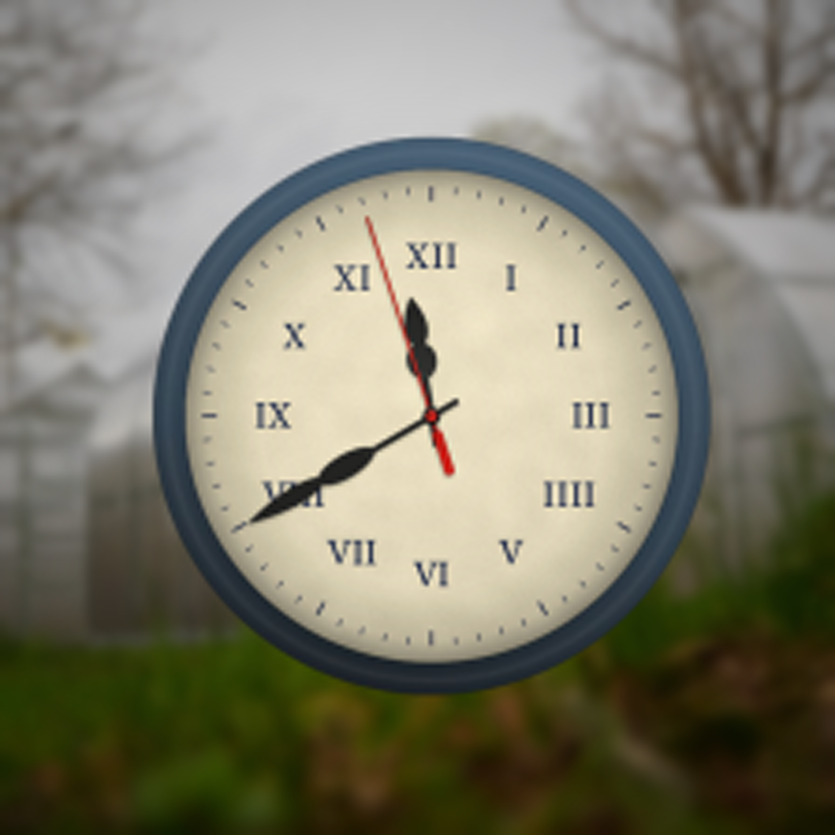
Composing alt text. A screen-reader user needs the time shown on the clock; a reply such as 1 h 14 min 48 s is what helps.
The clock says 11 h 39 min 57 s
